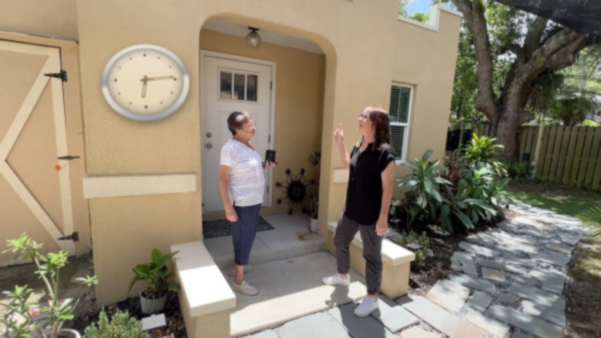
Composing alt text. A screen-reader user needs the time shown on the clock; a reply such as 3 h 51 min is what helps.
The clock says 6 h 14 min
